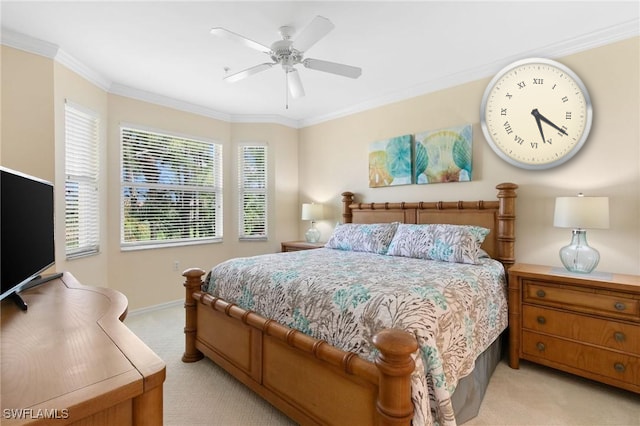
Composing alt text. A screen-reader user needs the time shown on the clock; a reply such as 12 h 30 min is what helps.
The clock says 5 h 20 min
